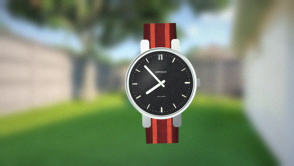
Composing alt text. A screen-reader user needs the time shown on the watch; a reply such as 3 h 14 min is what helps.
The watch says 7 h 53 min
